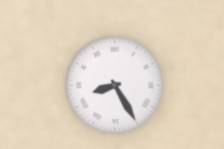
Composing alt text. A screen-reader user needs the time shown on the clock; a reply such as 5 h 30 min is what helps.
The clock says 8 h 25 min
